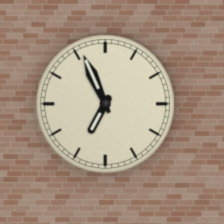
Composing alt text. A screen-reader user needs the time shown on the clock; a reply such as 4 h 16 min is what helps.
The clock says 6 h 56 min
